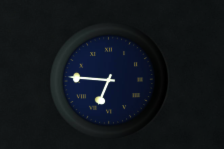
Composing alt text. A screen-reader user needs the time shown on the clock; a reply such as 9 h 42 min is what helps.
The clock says 6 h 46 min
